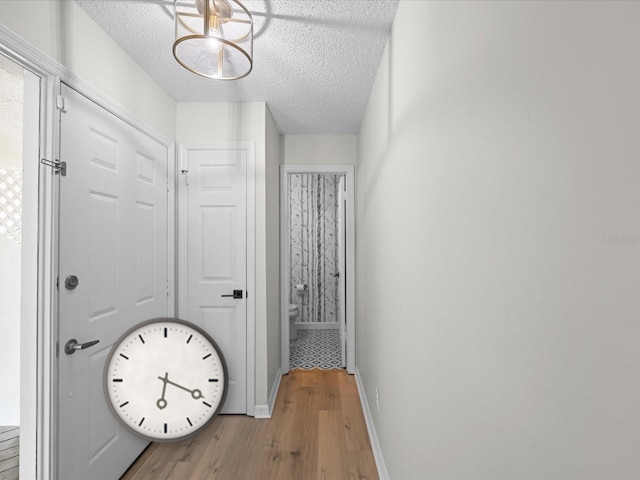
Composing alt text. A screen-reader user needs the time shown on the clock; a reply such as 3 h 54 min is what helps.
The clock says 6 h 19 min
